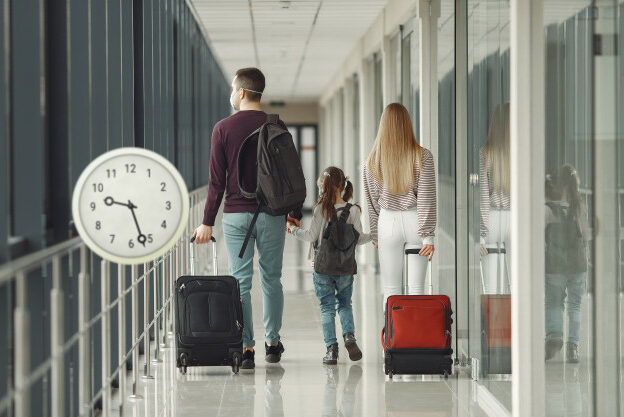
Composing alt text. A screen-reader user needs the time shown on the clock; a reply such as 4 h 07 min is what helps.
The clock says 9 h 27 min
